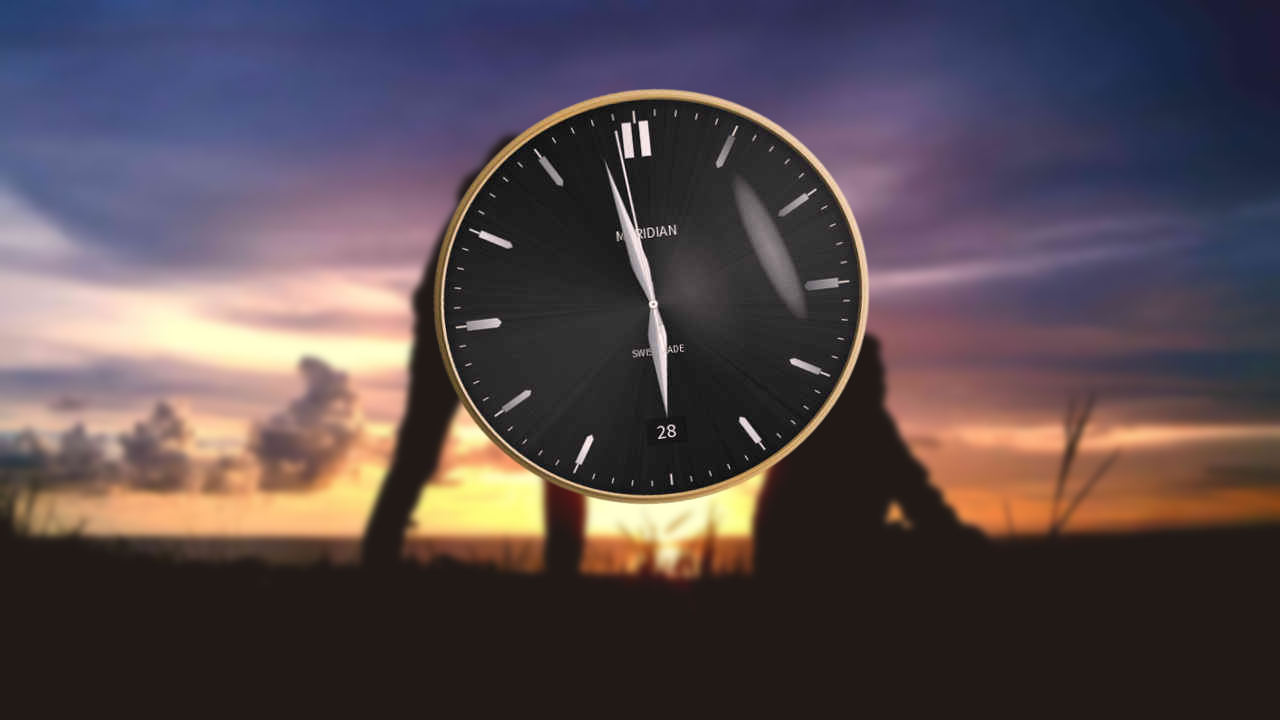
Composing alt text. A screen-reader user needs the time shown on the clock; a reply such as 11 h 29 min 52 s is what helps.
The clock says 5 h 57 min 59 s
